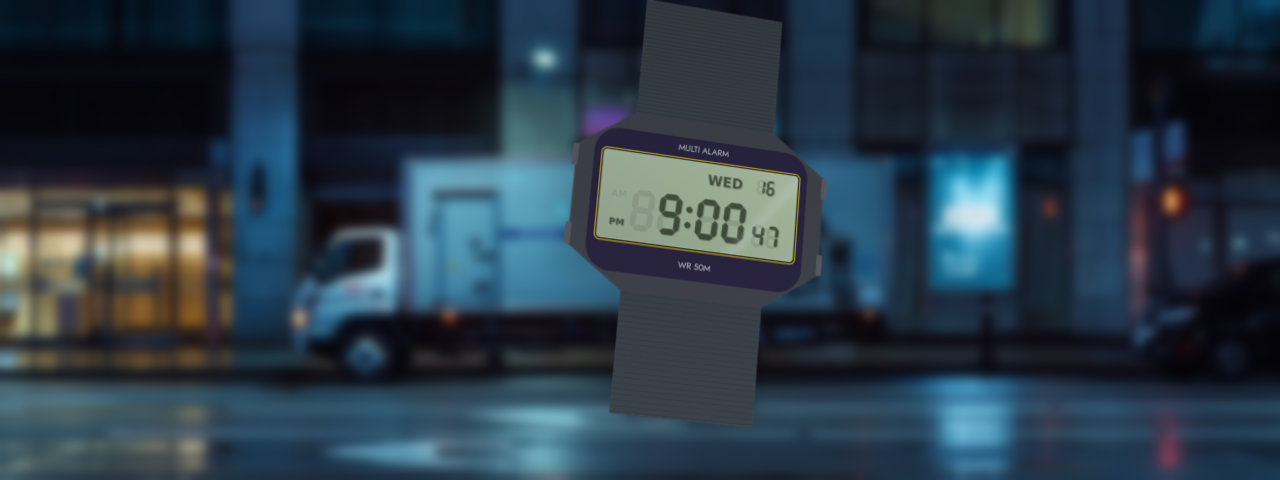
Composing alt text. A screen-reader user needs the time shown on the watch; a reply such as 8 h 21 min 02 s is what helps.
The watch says 9 h 00 min 47 s
